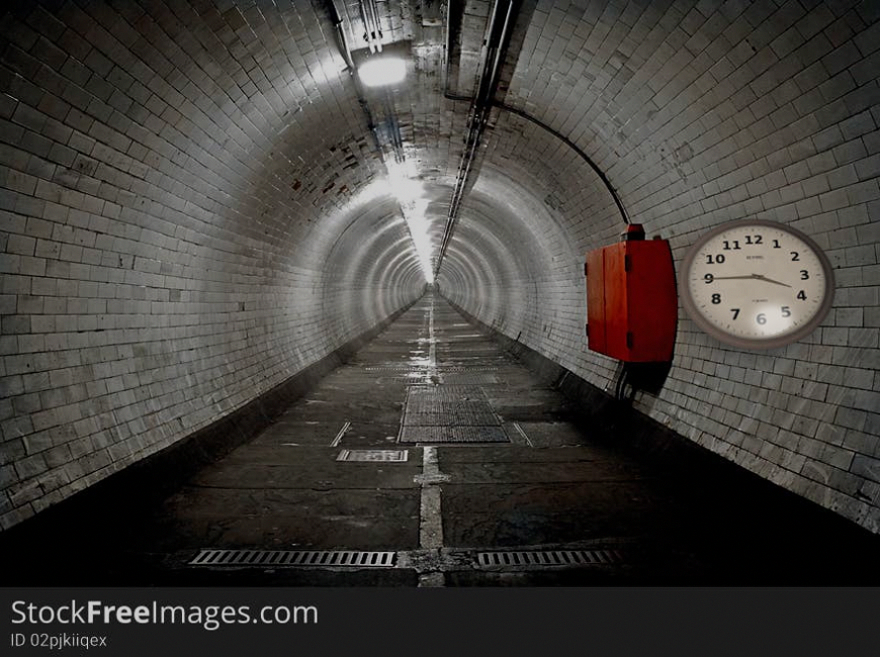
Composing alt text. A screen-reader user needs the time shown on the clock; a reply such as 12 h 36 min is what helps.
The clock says 3 h 45 min
